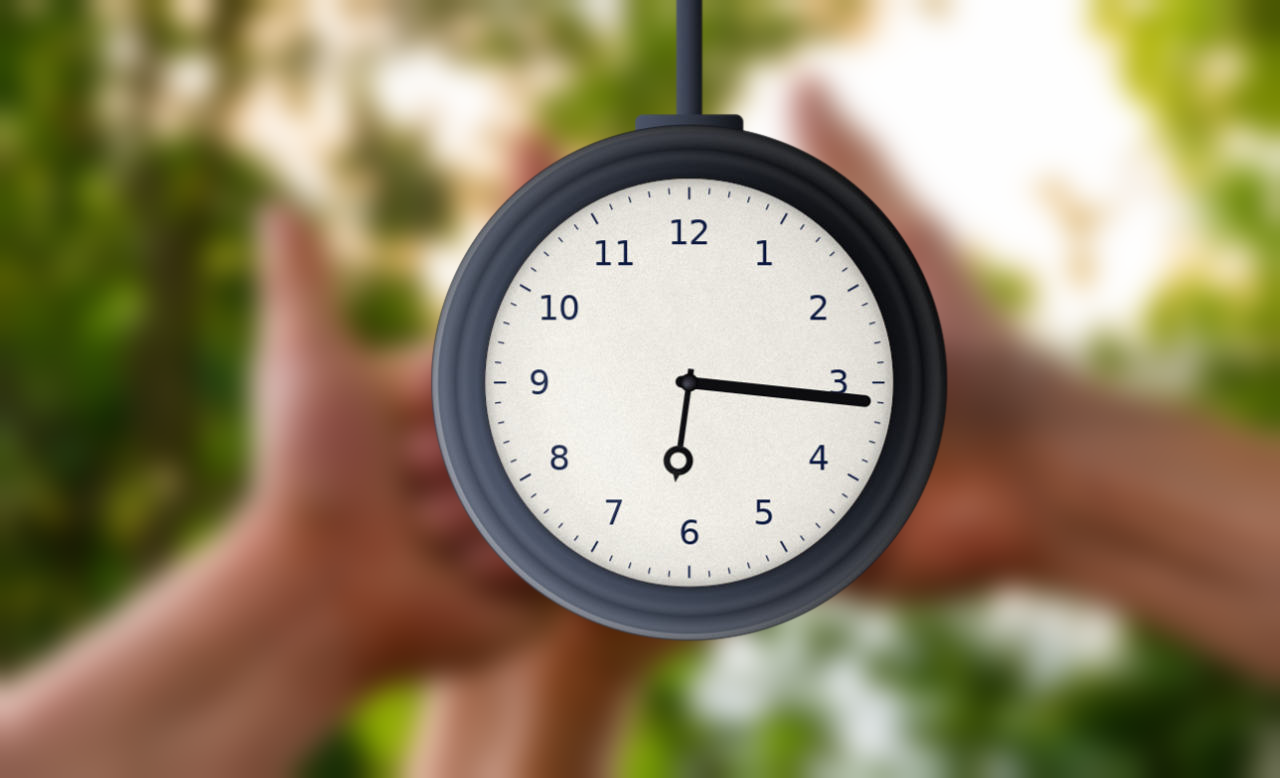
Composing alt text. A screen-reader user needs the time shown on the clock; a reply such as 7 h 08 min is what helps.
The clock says 6 h 16 min
